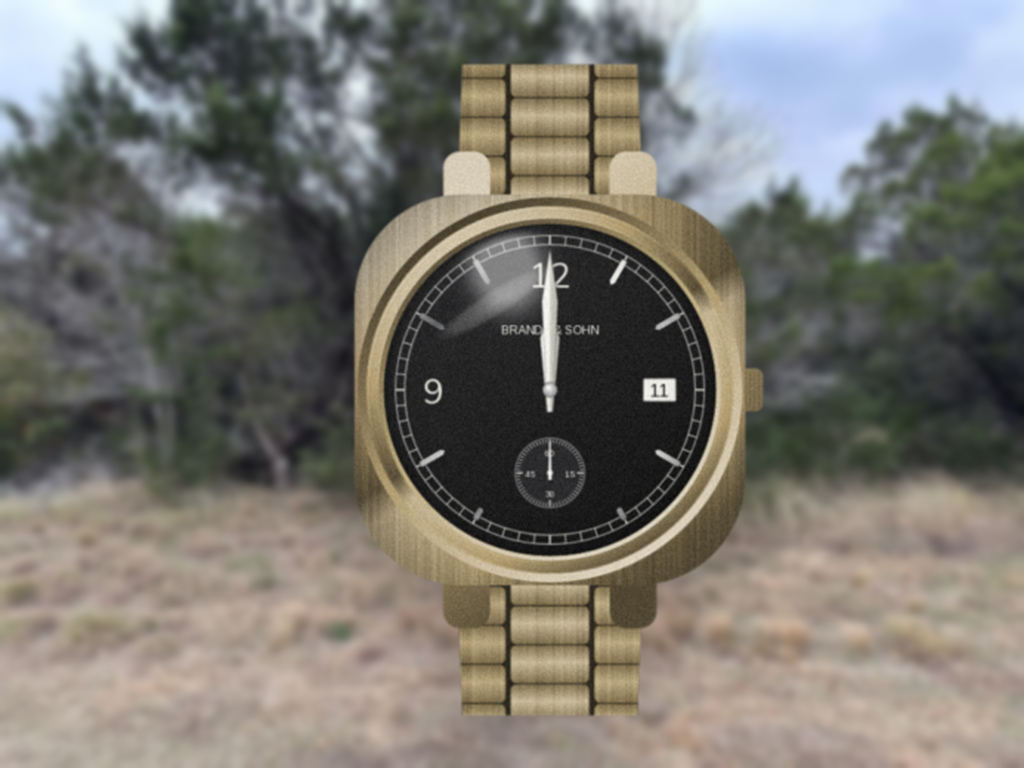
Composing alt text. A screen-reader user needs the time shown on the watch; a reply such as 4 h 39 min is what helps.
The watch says 12 h 00 min
